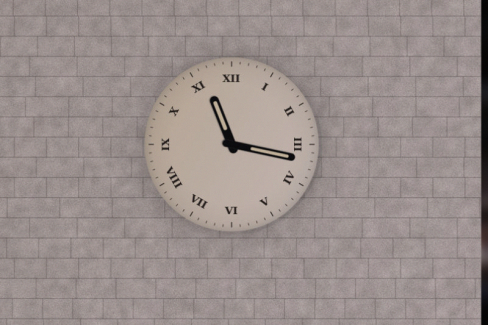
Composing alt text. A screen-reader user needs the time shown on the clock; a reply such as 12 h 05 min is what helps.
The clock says 11 h 17 min
